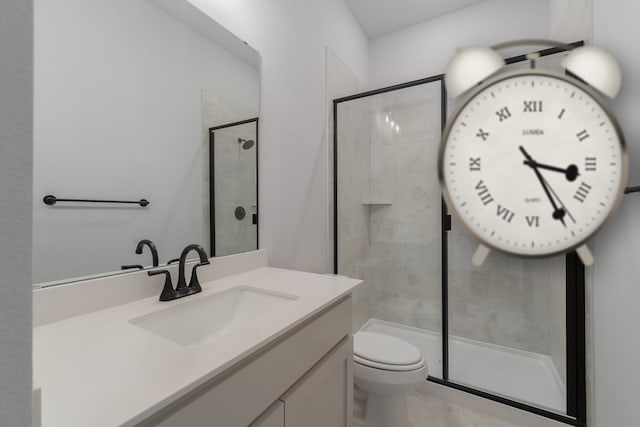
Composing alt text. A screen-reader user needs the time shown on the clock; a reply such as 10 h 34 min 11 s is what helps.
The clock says 3 h 25 min 24 s
